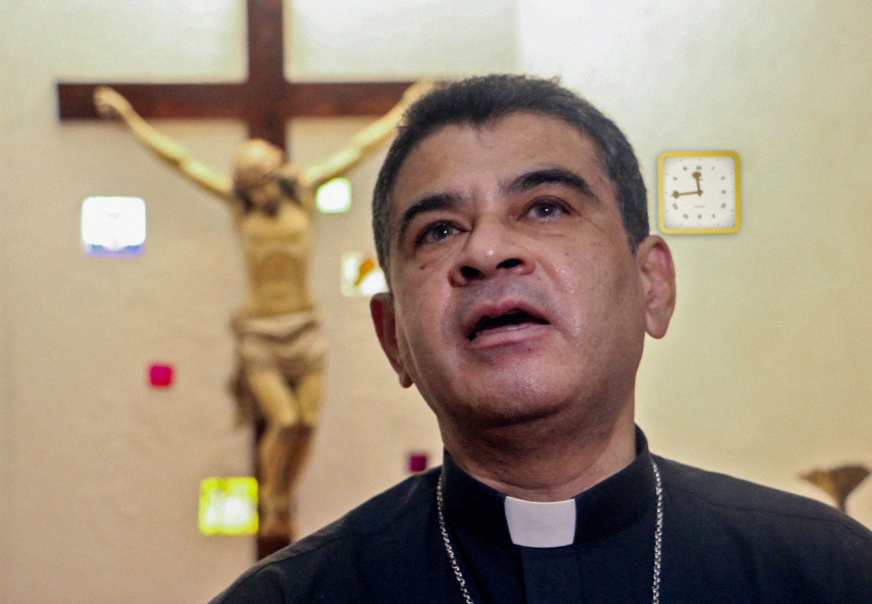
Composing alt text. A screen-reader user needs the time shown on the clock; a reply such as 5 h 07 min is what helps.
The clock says 11 h 44 min
